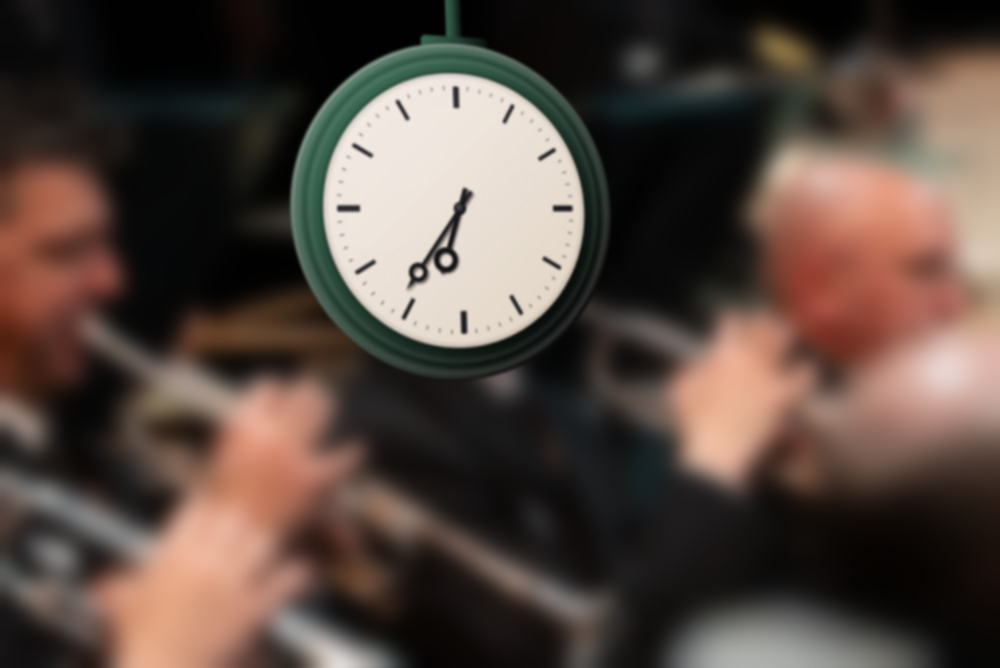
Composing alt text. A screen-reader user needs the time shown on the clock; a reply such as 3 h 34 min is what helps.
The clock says 6 h 36 min
